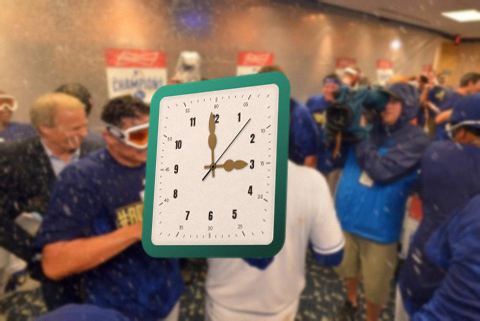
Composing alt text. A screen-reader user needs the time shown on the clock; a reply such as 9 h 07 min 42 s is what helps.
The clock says 2 h 59 min 07 s
